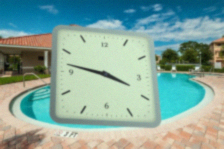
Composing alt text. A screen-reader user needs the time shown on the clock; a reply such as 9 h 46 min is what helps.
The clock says 3 h 47 min
